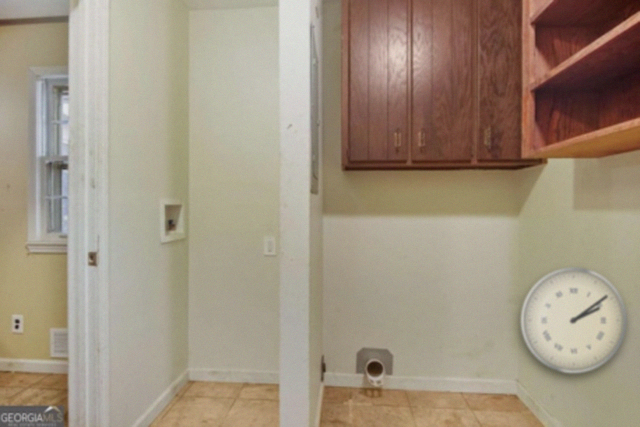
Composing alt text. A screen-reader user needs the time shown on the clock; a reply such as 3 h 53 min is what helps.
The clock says 2 h 09 min
